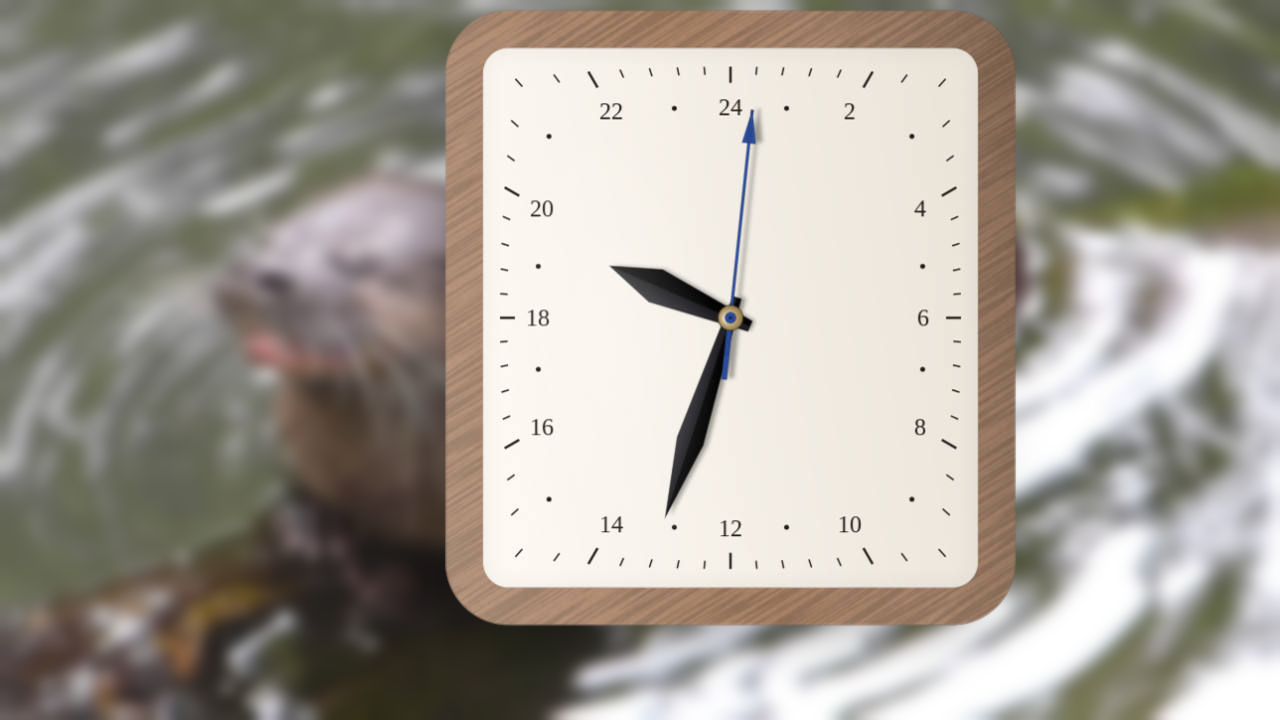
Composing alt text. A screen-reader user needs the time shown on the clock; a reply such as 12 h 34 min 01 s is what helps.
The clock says 19 h 33 min 01 s
